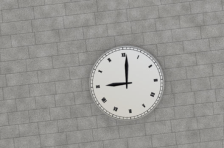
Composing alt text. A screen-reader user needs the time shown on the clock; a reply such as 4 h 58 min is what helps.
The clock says 9 h 01 min
